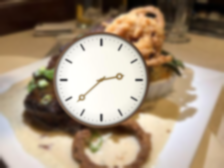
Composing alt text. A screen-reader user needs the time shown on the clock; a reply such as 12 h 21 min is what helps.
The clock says 2 h 38 min
